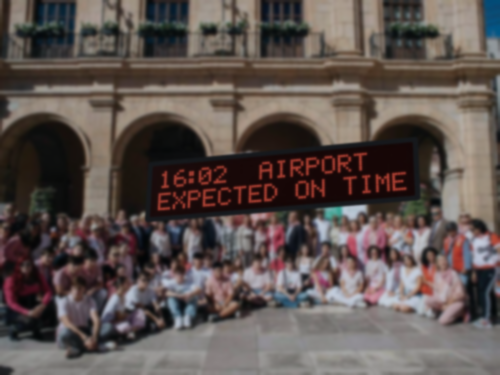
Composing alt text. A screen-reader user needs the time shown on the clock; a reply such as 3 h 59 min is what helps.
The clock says 16 h 02 min
